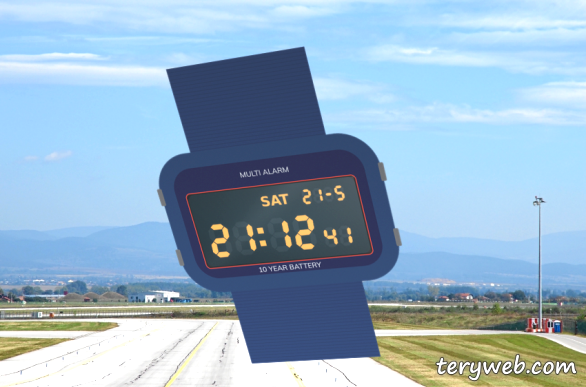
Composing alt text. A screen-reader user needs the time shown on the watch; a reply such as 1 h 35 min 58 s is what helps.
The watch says 21 h 12 min 41 s
